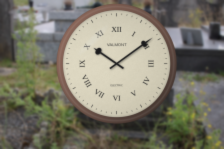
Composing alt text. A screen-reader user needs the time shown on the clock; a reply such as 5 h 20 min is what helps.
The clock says 10 h 09 min
